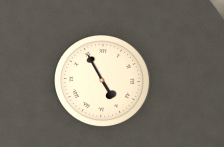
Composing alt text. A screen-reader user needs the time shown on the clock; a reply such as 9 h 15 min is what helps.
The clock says 4 h 55 min
